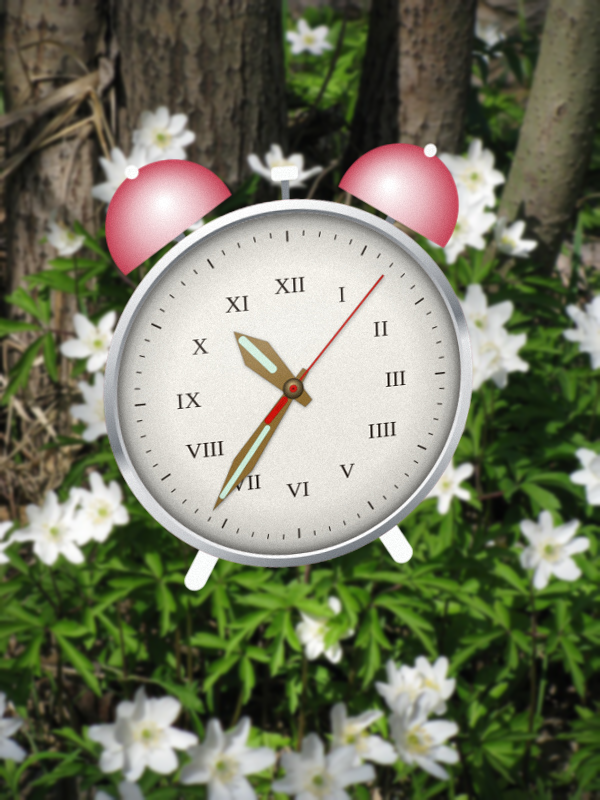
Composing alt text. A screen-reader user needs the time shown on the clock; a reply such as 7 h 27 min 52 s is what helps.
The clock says 10 h 36 min 07 s
